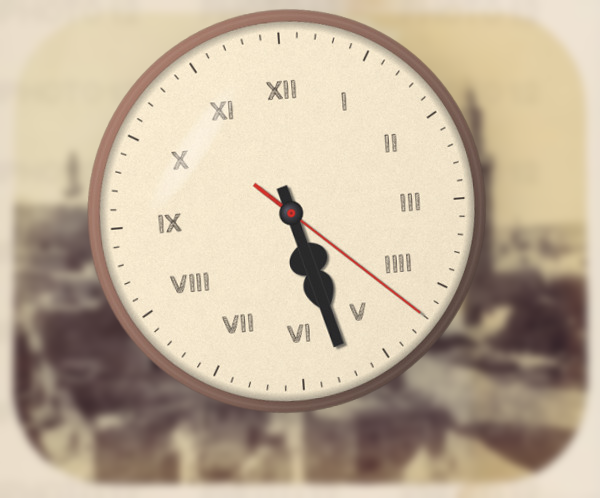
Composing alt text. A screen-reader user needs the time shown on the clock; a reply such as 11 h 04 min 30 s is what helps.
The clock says 5 h 27 min 22 s
